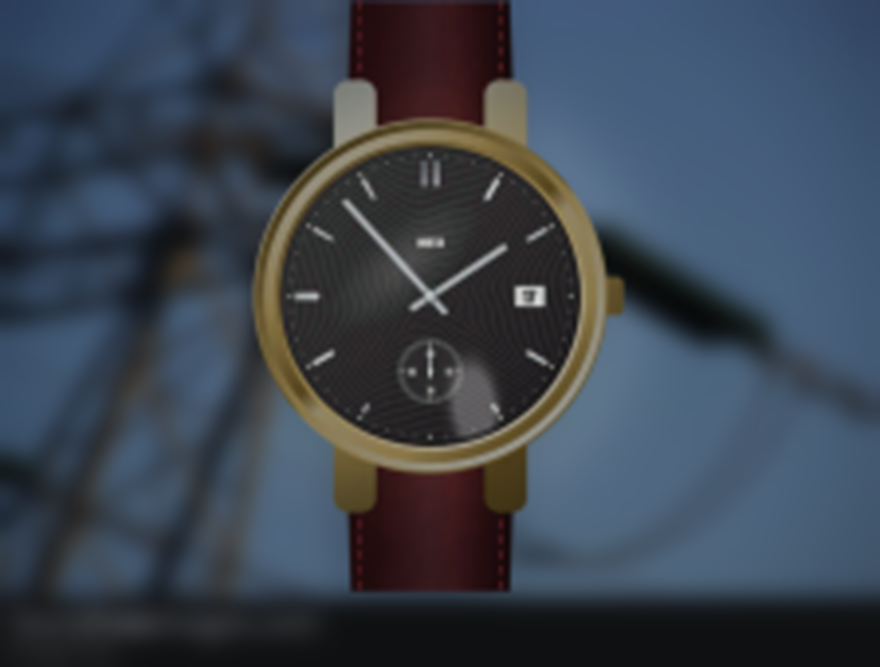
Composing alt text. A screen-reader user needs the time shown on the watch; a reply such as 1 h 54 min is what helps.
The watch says 1 h 53 min
